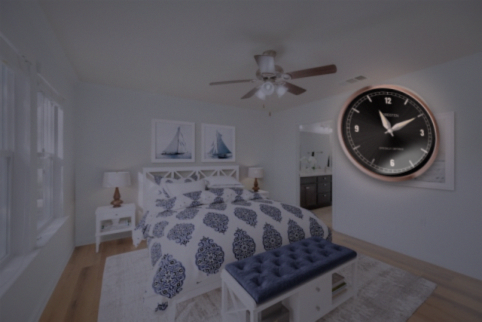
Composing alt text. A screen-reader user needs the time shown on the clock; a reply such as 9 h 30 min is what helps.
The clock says 11 h 10 min
